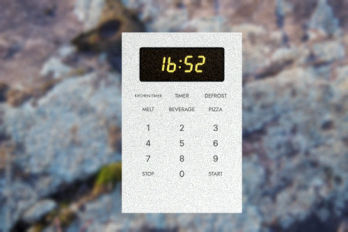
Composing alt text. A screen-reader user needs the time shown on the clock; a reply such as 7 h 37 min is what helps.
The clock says 16 h 52 min
